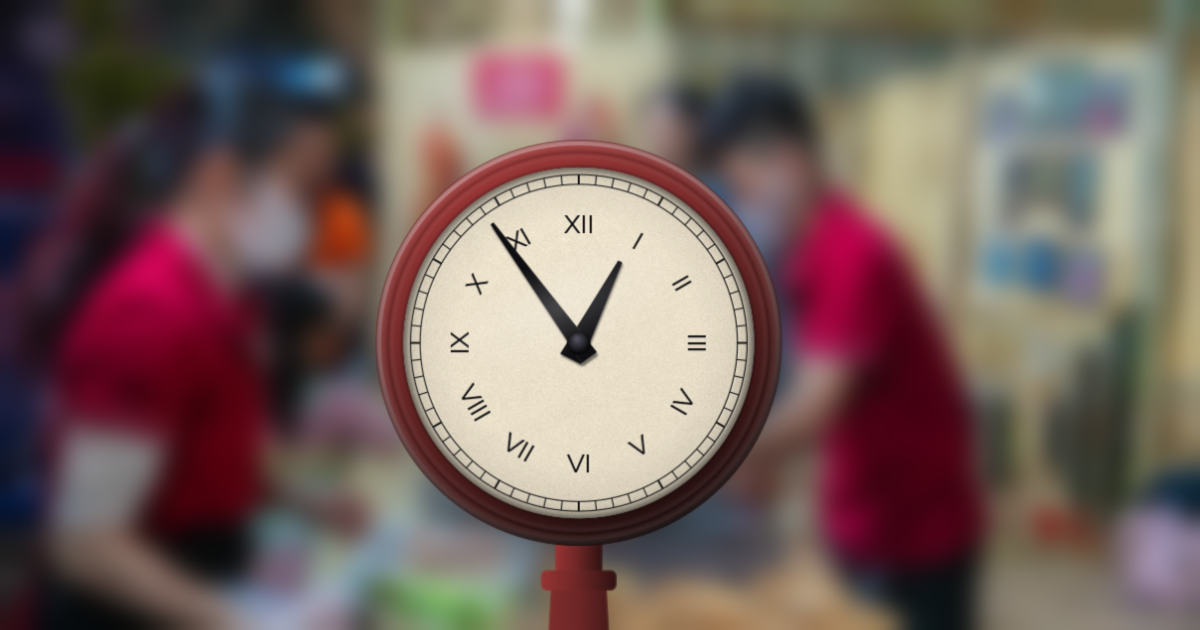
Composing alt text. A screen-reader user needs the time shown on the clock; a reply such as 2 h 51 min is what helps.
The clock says 12 h 54 min
